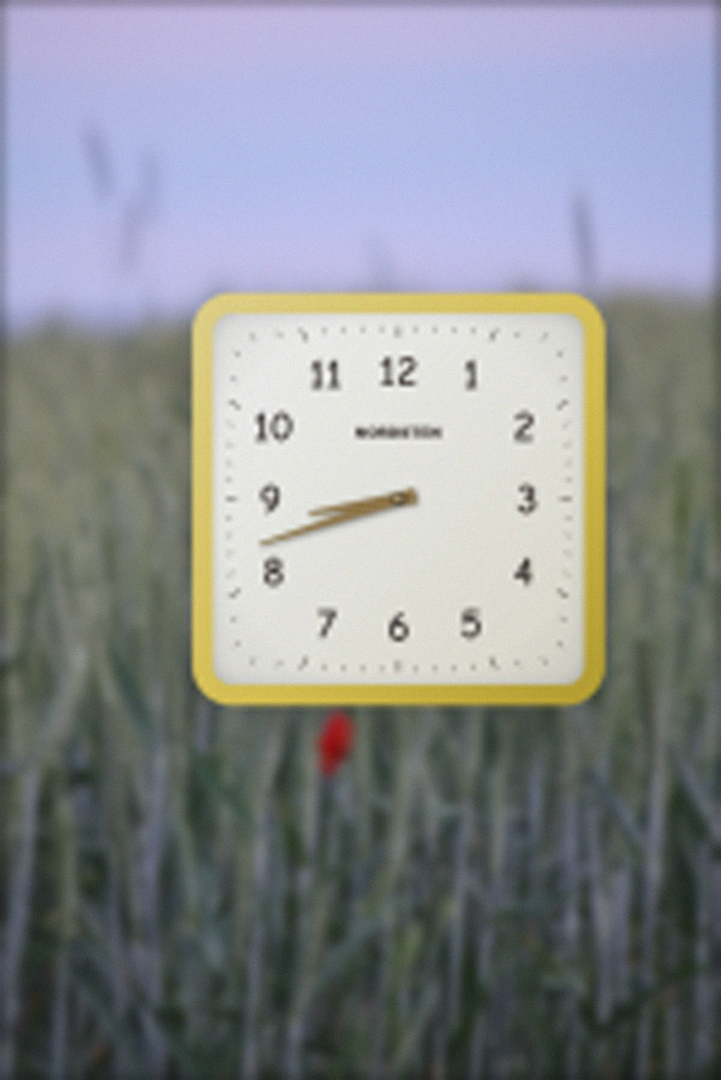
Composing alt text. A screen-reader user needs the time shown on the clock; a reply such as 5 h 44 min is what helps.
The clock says 8 h 42 min
